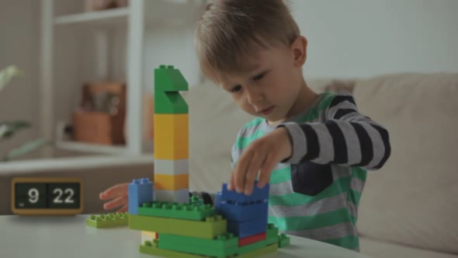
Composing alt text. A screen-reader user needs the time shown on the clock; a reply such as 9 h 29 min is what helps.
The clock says 9 h 22 min
